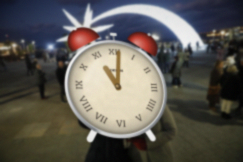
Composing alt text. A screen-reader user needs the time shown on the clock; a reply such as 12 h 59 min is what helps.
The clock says 11 h 01 min
